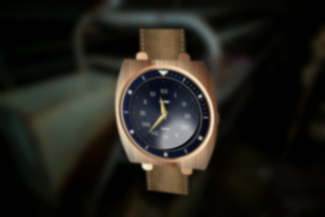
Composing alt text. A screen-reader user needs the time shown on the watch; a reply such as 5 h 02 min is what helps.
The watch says 11 h 37 min
